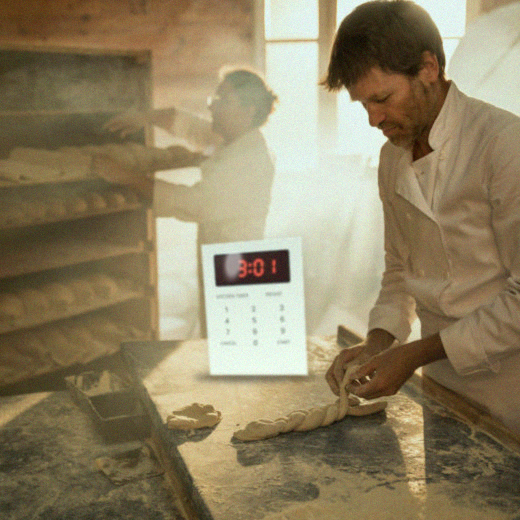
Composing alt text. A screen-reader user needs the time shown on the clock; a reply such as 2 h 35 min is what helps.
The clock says 3 h 01 min
